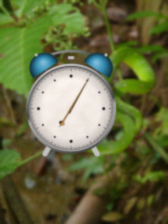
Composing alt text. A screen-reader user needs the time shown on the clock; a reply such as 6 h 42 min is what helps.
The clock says 7 h 05 min
